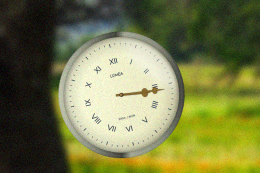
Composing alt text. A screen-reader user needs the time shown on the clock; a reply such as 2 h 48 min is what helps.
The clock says 3 h 16 min
